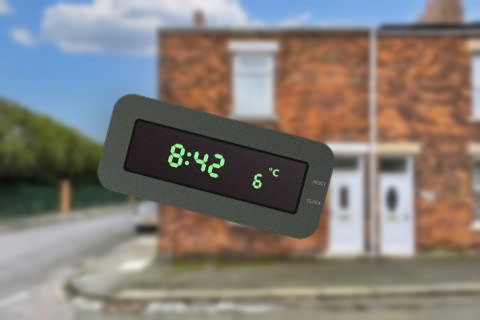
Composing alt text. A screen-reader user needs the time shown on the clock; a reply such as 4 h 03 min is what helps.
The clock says 8 h 42 min
